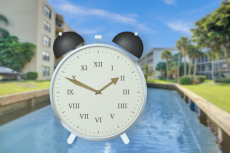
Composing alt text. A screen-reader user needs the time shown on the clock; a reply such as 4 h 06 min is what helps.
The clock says 1 h 49 min
